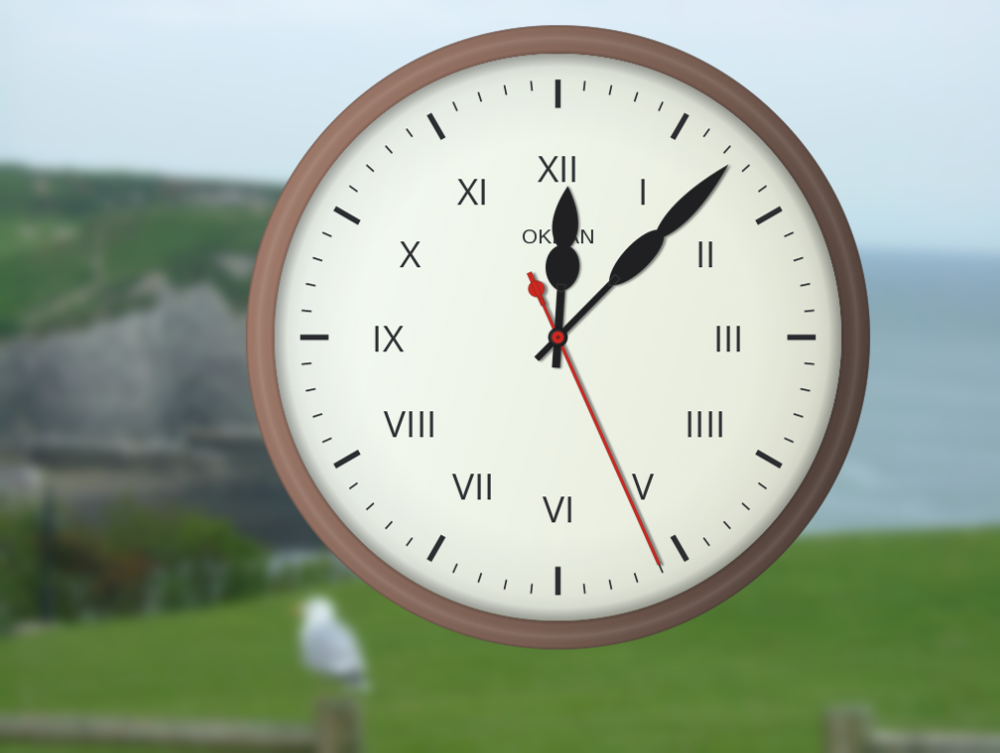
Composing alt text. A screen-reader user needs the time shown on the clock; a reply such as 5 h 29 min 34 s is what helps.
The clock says 12 h 07 min 26 s
